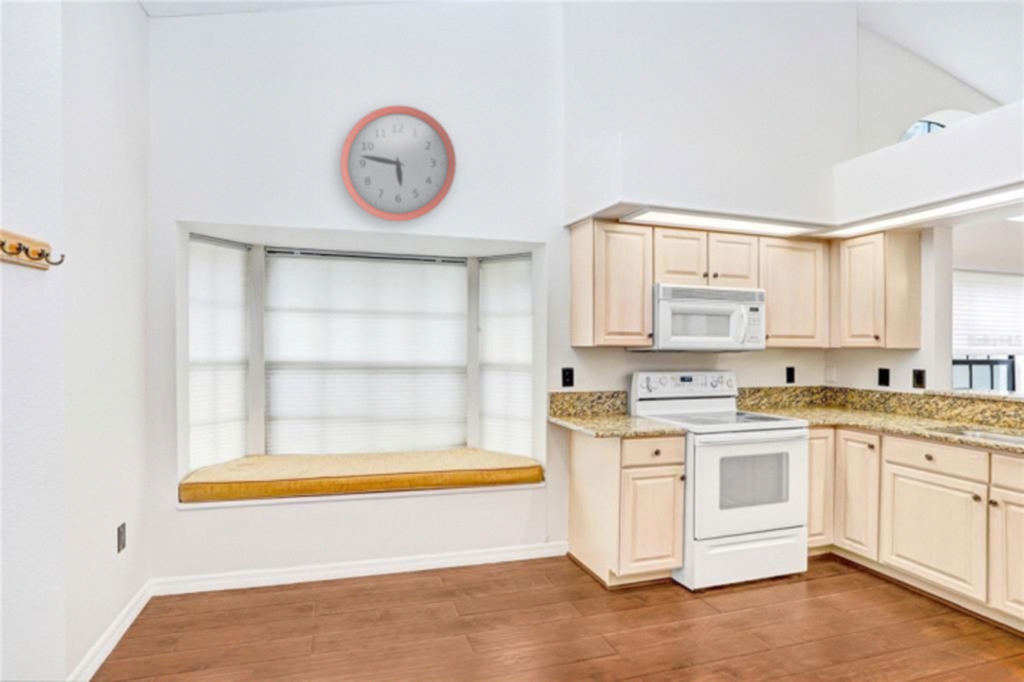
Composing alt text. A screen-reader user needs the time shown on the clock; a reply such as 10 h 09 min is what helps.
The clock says 5 h 47 min
